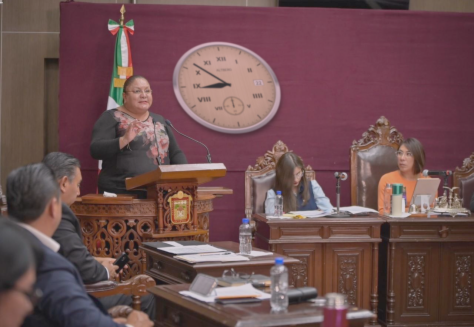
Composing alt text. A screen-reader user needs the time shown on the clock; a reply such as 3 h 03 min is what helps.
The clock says 8 h 52 min
